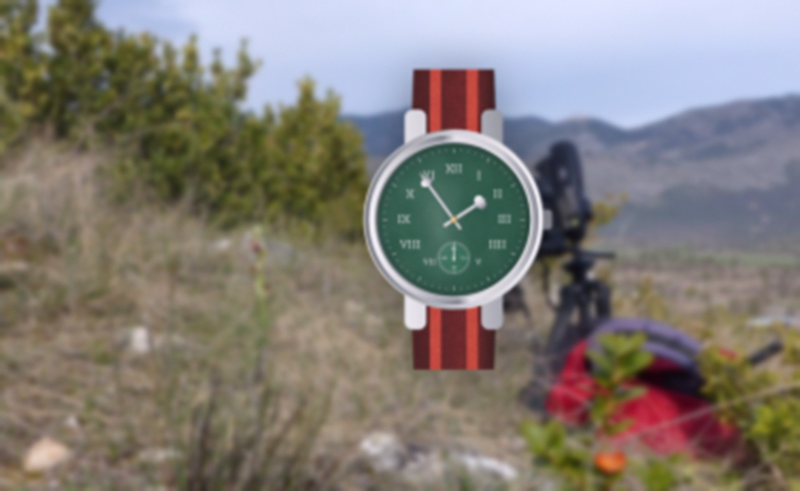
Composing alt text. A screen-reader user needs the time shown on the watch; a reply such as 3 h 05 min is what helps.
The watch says 1 h 54 min
